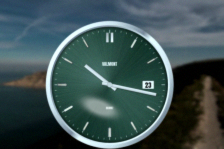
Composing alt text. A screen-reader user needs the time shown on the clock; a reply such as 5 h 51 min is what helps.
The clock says 10 h 17 min
